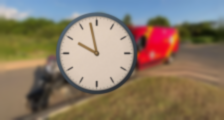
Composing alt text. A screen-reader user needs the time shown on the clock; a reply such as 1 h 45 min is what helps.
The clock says 9 h 58 min
